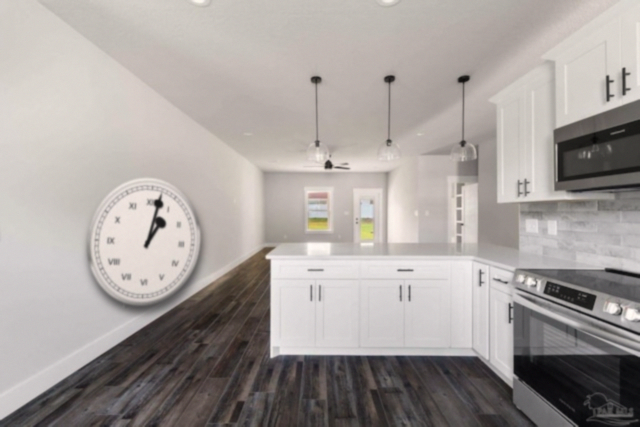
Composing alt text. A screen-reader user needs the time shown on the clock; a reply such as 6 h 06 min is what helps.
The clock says 1 h 02 min
